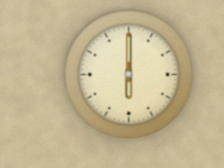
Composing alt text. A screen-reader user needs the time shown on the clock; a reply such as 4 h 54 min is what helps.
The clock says 6 h 00 min
